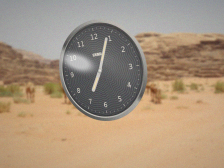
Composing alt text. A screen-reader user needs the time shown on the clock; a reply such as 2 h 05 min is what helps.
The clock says 7 h 04 min
